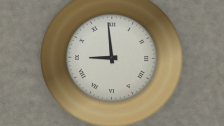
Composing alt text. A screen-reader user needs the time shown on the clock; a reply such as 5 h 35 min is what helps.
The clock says 8 h 59 min
